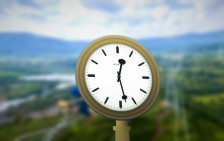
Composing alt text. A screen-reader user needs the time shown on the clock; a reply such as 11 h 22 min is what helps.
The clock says 12 h 28 min
